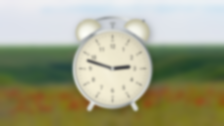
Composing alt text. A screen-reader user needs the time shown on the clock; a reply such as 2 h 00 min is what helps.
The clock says 2 h 48 min
